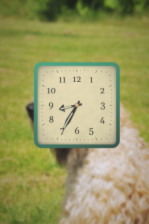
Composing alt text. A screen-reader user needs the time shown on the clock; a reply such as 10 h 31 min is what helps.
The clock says 8 h 35 min
